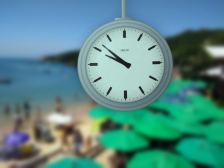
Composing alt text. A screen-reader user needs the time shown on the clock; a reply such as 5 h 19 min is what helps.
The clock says 9 h 52 min
